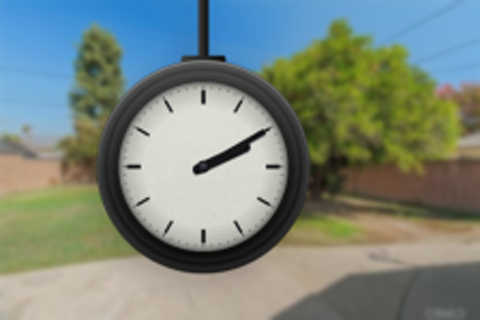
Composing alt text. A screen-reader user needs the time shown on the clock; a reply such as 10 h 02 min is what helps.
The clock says 2 h 10 min
